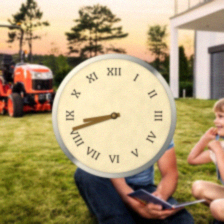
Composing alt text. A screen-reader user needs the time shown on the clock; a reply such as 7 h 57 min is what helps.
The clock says 8 h 42 min
